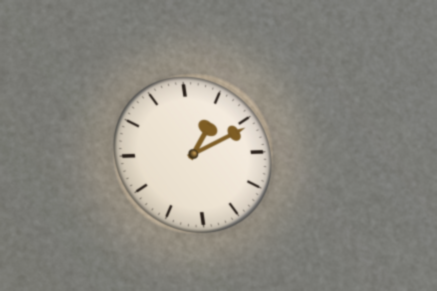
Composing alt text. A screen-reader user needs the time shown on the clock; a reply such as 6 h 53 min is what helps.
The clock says 1 h 11 min
